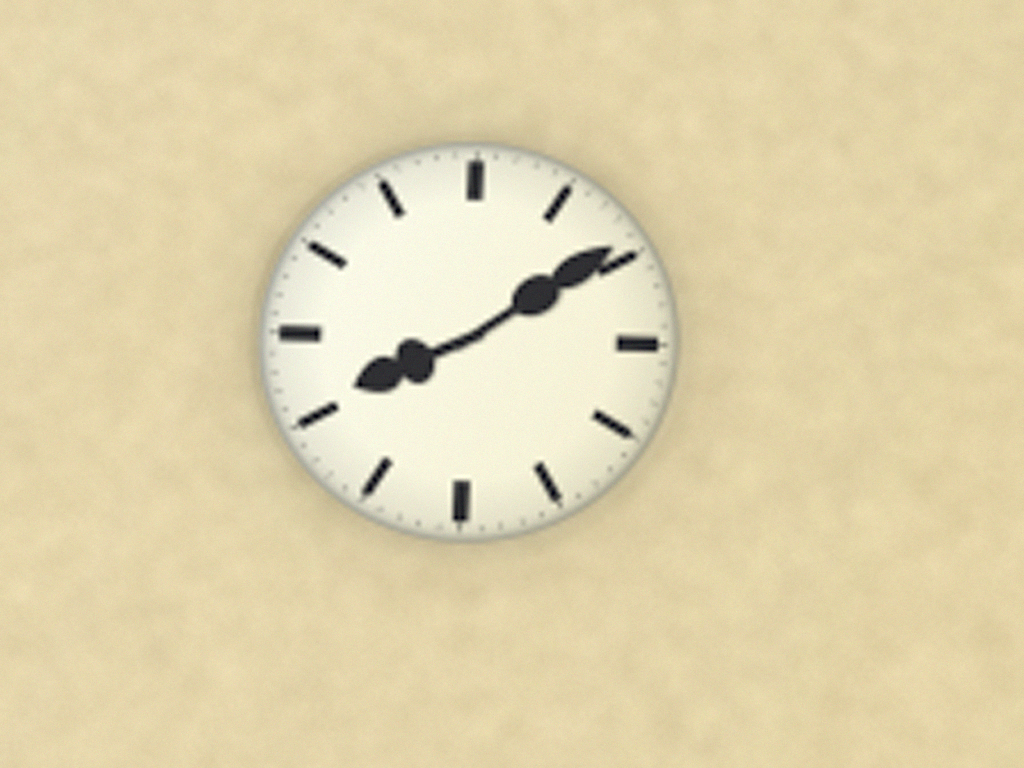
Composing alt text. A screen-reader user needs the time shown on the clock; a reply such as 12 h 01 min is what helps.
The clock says 8 h 09 min
